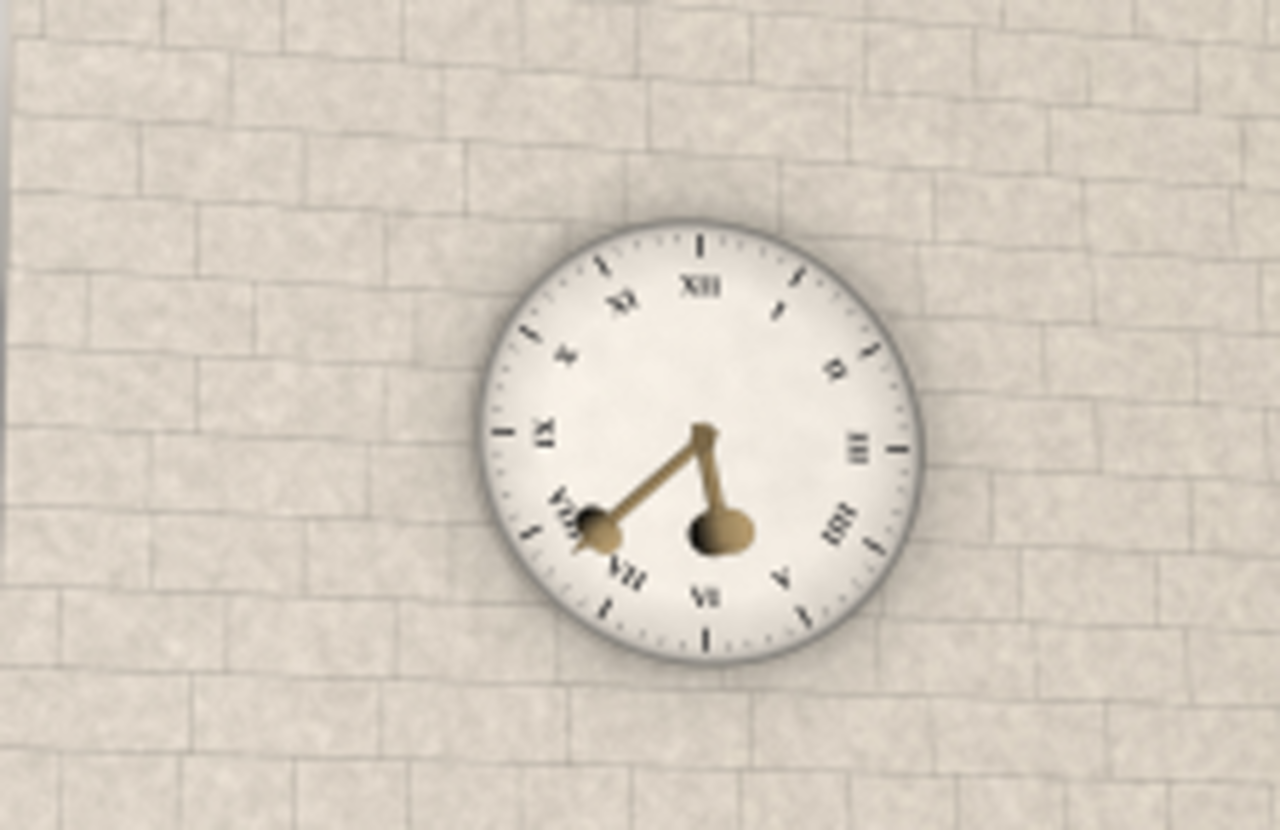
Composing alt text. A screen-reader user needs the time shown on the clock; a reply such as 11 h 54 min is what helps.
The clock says 5 h 38 min
